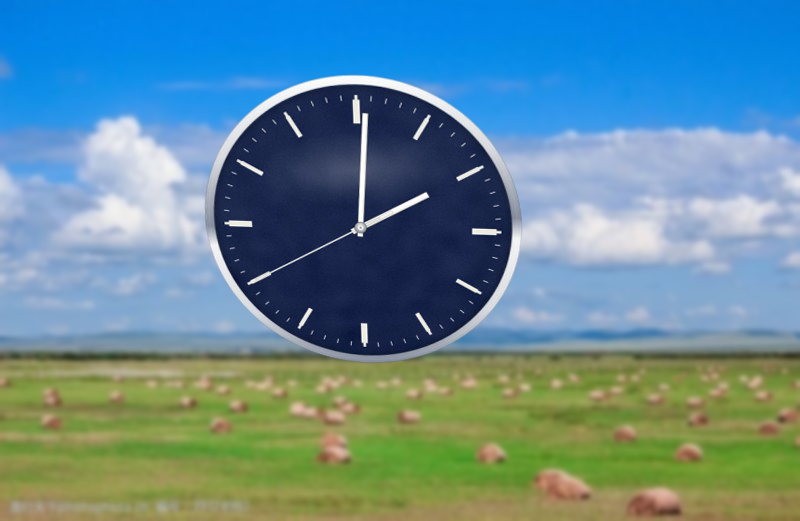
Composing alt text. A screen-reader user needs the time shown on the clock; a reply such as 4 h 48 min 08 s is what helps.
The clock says 2 h 00 min 40 s
